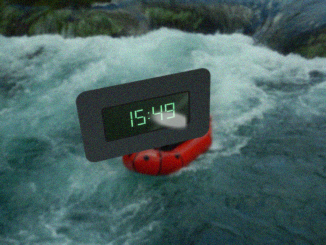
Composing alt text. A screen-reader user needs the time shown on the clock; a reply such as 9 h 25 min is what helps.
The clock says 15 h 49 min
